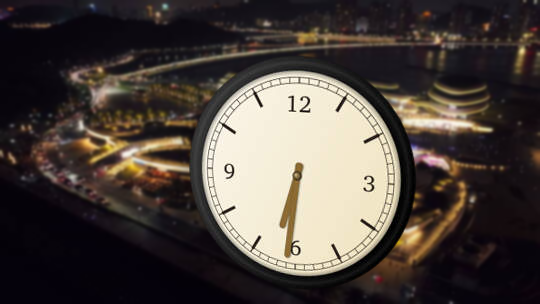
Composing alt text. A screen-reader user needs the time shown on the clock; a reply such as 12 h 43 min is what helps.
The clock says 6 h 31 min
